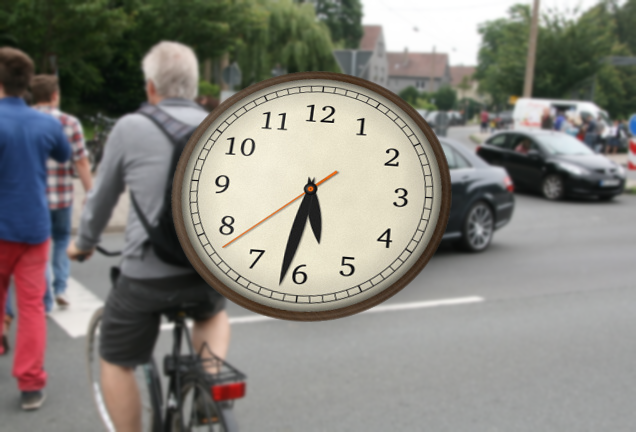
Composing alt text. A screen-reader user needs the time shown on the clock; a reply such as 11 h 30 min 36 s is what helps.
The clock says 5 h 31 min 38 s
